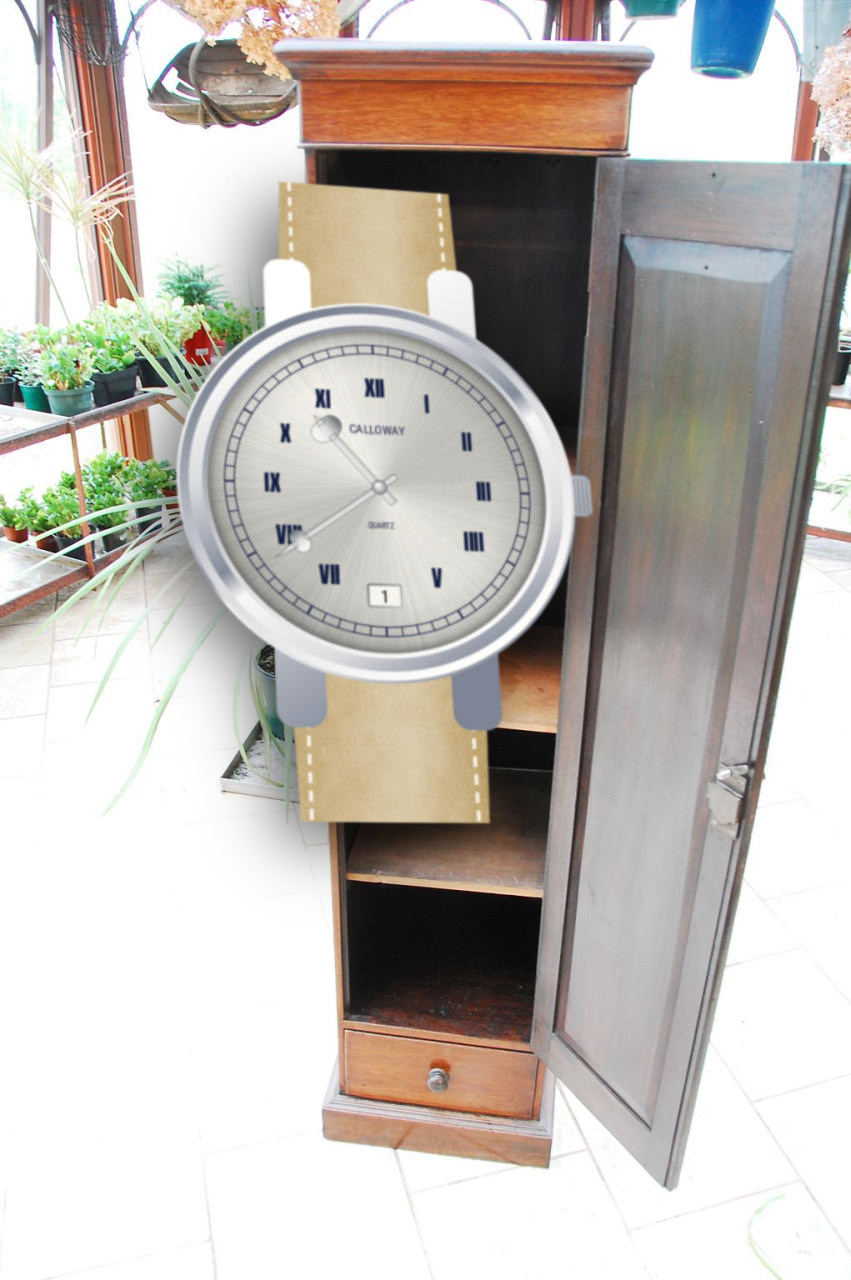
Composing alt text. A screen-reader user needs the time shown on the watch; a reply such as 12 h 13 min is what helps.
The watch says 10 h 39 min
